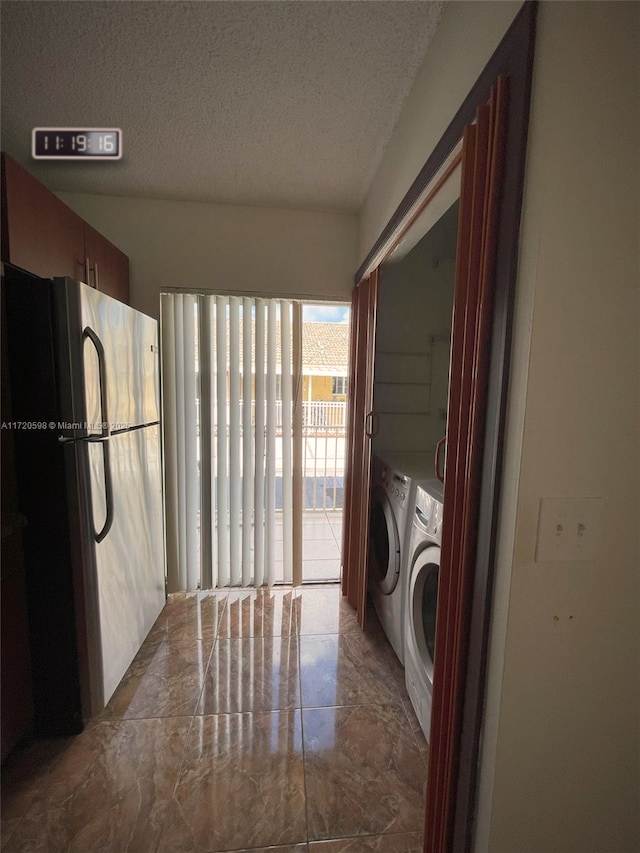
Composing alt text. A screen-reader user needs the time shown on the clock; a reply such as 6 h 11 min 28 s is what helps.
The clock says 11 h 19 min 16 s
